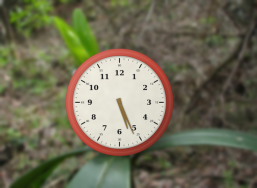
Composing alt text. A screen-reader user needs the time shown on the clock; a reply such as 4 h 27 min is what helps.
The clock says 5 h 26 min
